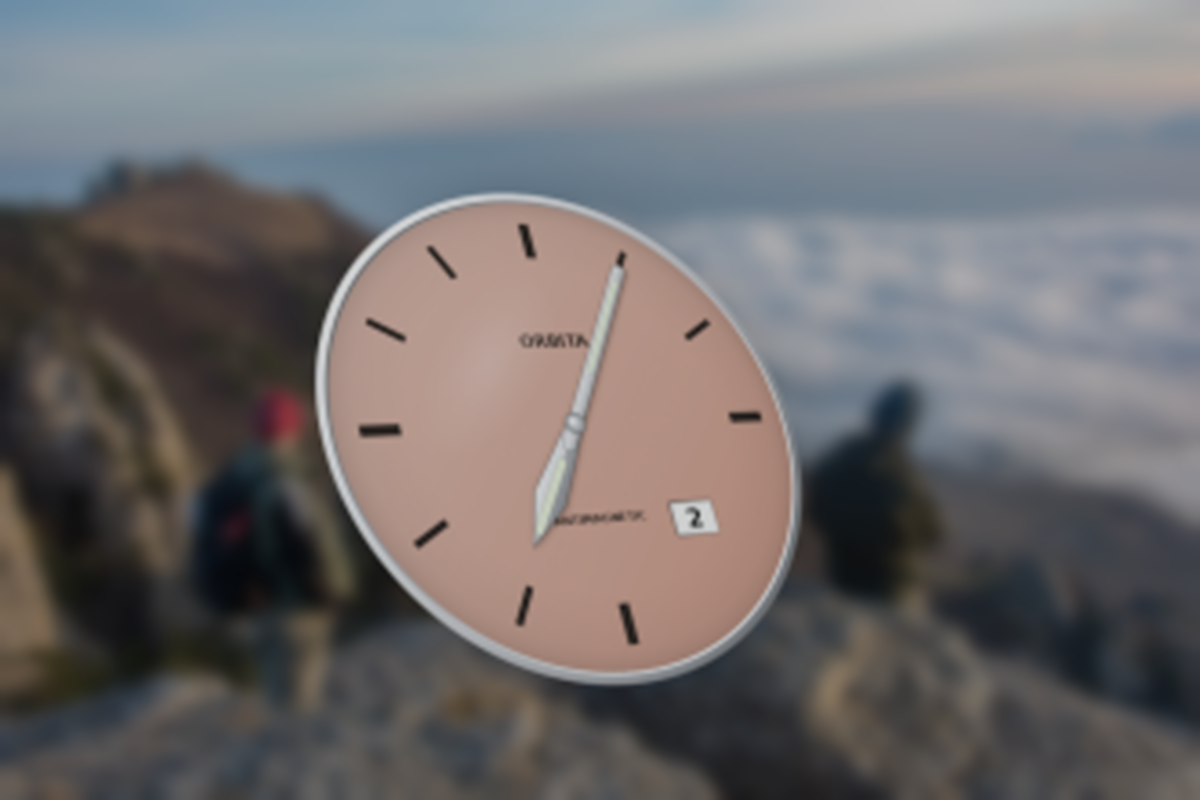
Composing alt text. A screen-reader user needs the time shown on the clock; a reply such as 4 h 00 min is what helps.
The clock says 7 h 05 min
